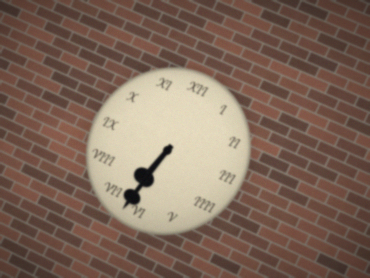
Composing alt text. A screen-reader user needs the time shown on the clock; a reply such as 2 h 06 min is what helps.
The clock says 6 h 32 min
